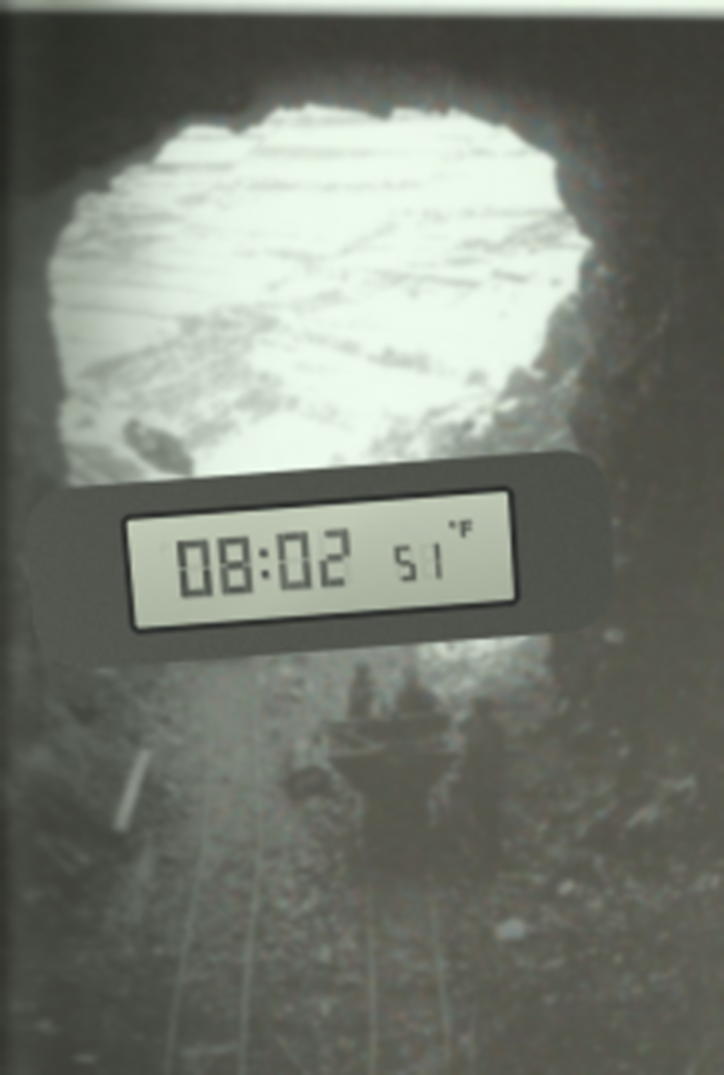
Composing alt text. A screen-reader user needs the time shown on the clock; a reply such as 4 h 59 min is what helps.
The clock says 8 h 02 min
